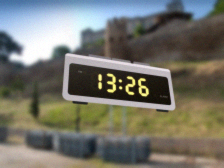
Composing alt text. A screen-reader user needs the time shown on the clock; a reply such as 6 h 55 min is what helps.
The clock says 13 h 26 min
